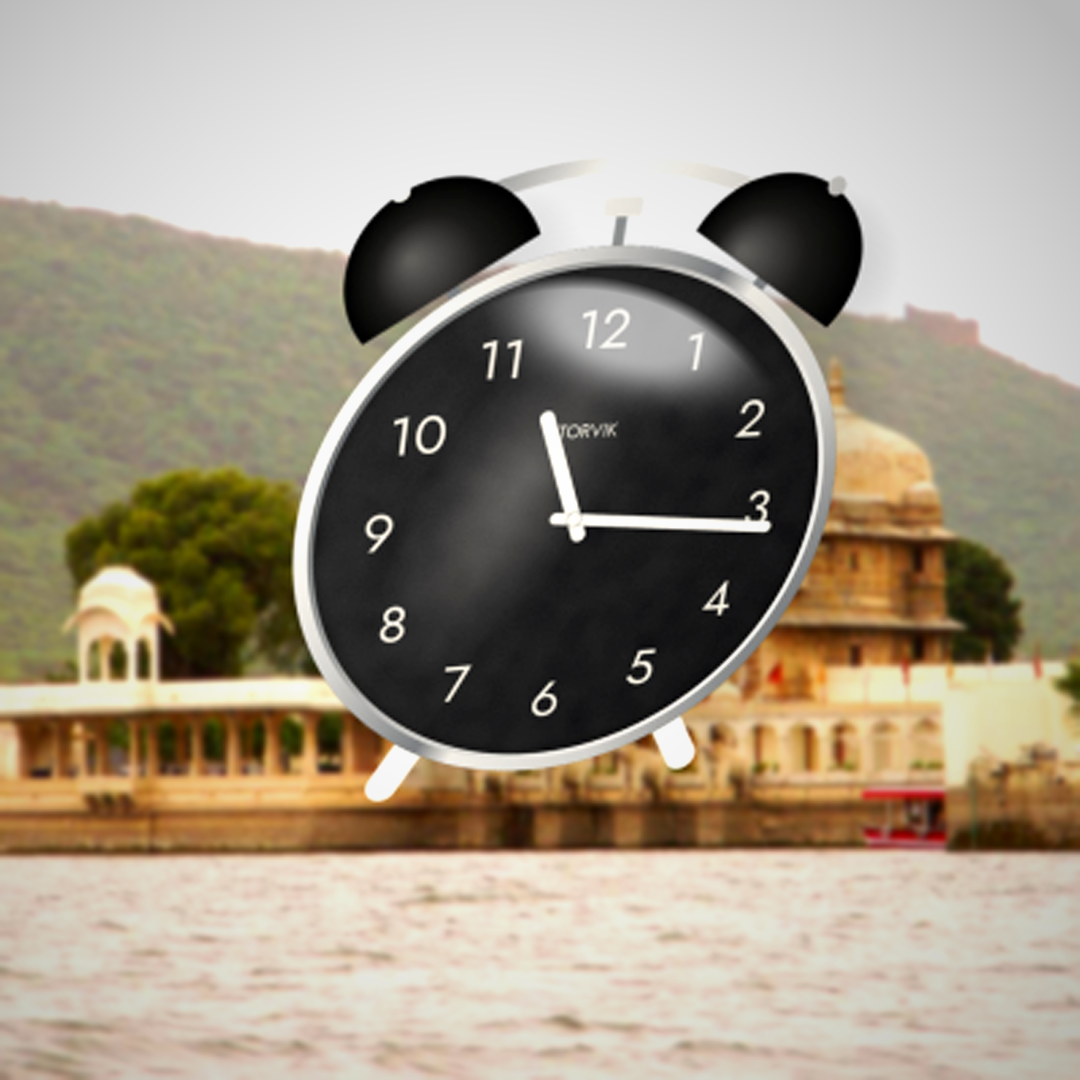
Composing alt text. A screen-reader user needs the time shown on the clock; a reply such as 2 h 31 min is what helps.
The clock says 11 h 16 min
